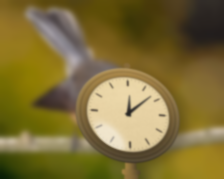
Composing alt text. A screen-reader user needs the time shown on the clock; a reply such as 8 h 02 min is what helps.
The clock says 12 h 08 min
